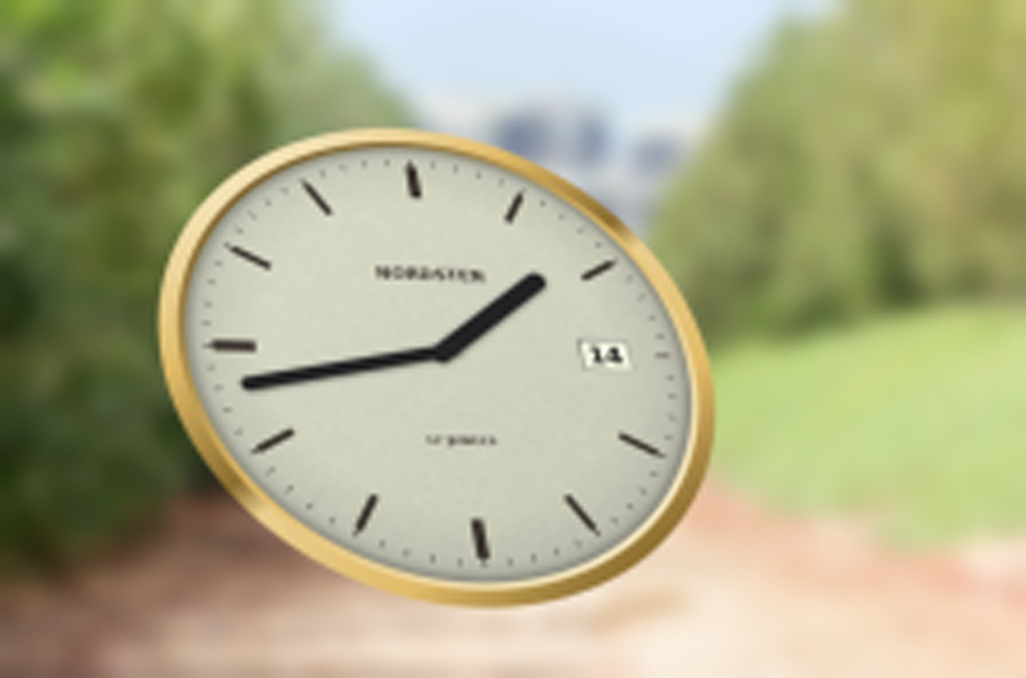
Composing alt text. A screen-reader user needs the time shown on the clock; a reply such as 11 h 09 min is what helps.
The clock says 1 h 43 min
